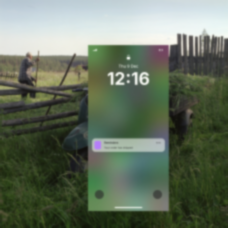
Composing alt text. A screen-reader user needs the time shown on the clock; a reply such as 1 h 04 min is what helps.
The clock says 12 h 16 min
